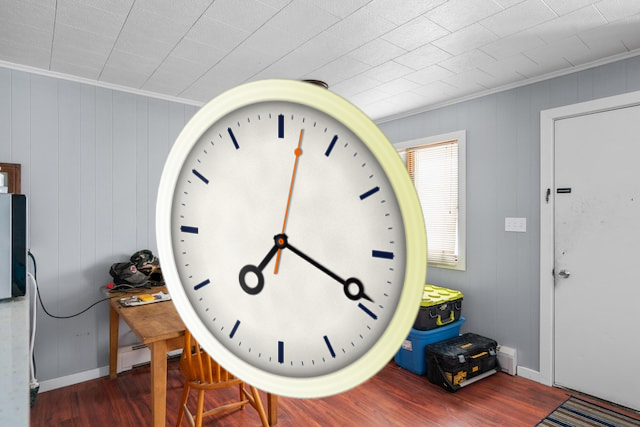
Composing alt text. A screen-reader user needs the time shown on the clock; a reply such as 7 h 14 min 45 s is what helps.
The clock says 7 h 19 min 02 s
